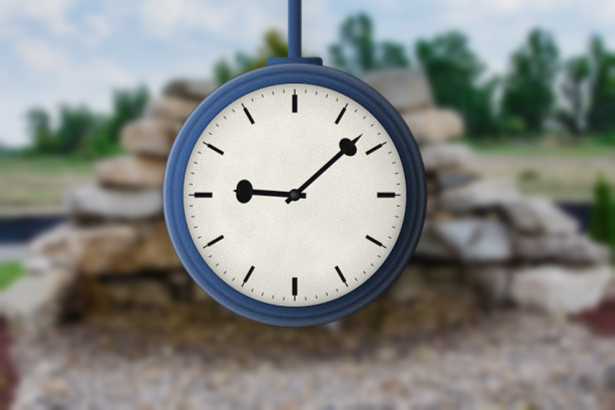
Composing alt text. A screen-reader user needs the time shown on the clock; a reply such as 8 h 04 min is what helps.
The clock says 9 h 08 min
